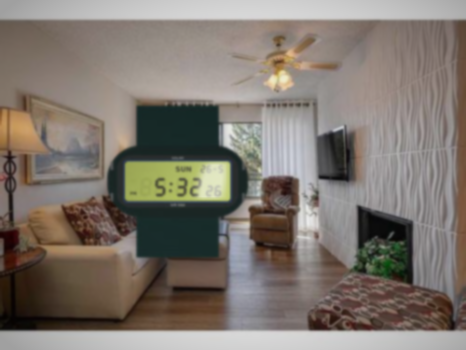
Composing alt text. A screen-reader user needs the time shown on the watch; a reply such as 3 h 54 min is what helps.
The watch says 5 h 32 min
